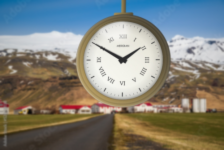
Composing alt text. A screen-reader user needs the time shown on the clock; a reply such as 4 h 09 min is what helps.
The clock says 1 h 50 min
